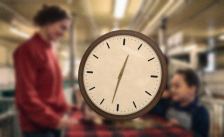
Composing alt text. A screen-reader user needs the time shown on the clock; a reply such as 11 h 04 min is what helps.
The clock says 12 h 32 min
